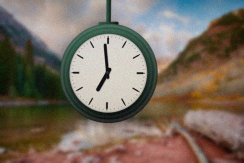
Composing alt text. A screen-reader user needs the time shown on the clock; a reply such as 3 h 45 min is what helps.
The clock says 6 h 59 min
